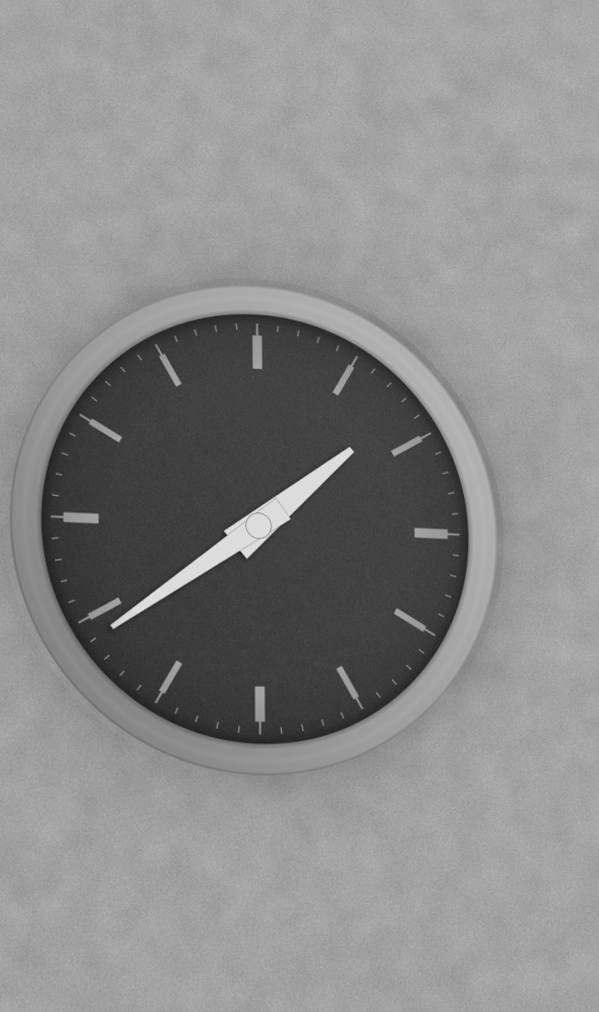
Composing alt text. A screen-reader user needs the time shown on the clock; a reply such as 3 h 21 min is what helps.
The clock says 1 h 39 min
